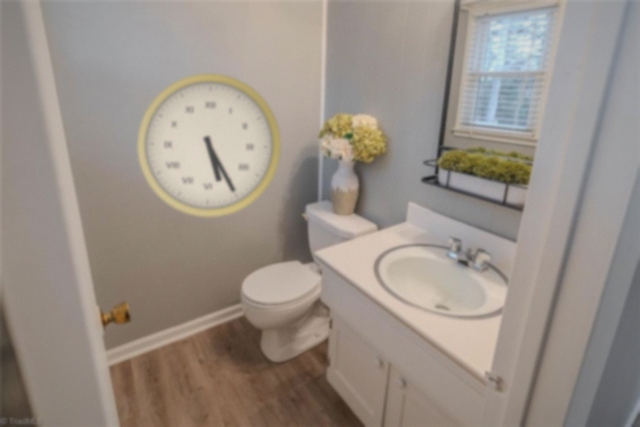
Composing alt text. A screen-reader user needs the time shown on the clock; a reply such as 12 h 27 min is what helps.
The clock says 5 h 25 min
